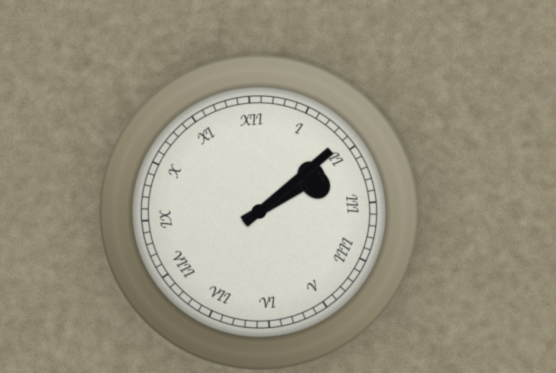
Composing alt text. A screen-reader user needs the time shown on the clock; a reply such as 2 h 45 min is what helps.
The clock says 2 h 09 min
